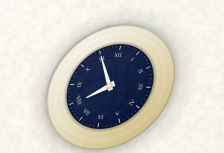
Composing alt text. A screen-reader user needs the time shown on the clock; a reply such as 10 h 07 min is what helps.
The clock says 7 h 55 min
